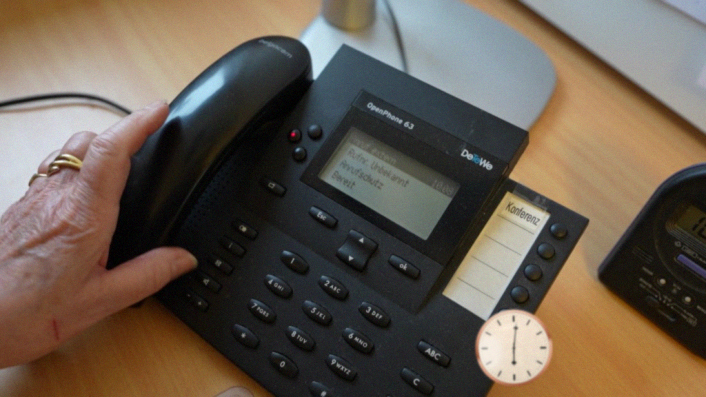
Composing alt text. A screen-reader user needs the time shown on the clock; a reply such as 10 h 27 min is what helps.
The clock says 6 h 01 min
